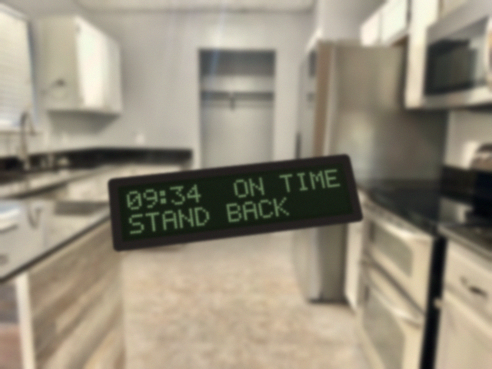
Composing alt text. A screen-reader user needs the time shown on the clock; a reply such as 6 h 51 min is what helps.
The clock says 9 h 34 min
